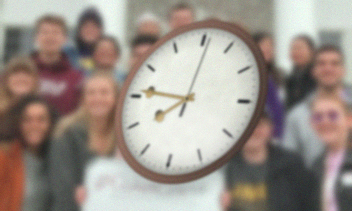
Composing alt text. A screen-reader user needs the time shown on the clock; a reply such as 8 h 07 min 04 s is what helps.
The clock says 7 h 46 min 01 s
